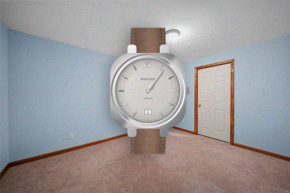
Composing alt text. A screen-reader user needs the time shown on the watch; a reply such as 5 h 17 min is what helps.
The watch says 1 h 06 min
